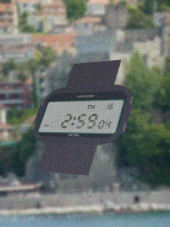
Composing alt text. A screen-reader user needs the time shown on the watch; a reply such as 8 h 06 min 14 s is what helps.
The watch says 2 h 59 min 04 s
